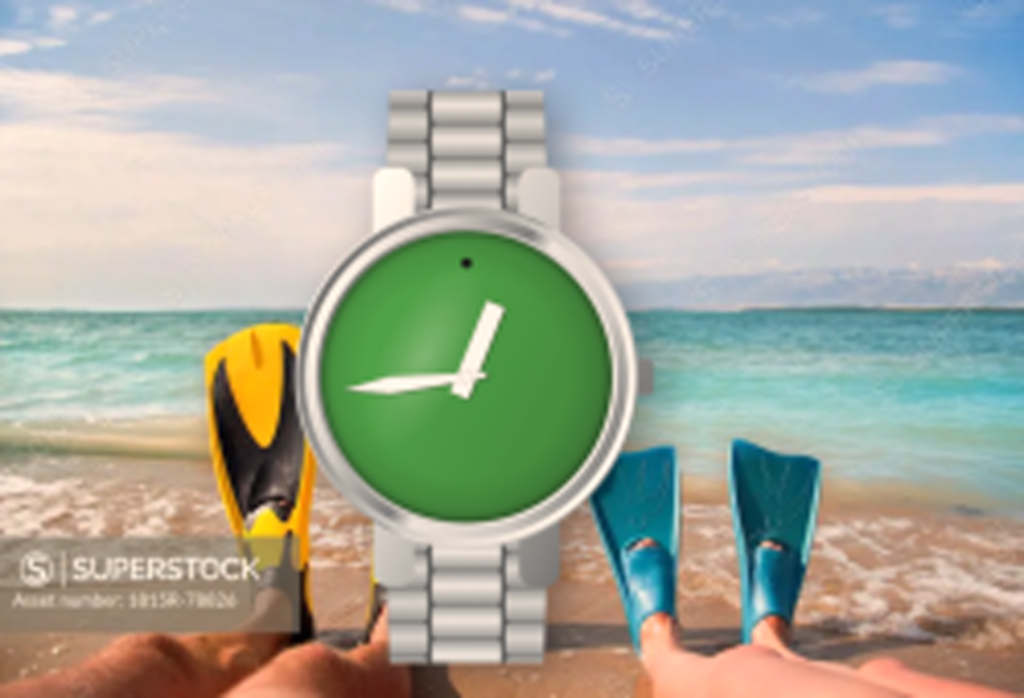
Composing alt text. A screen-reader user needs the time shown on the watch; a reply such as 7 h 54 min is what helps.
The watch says 12 h 44 min
